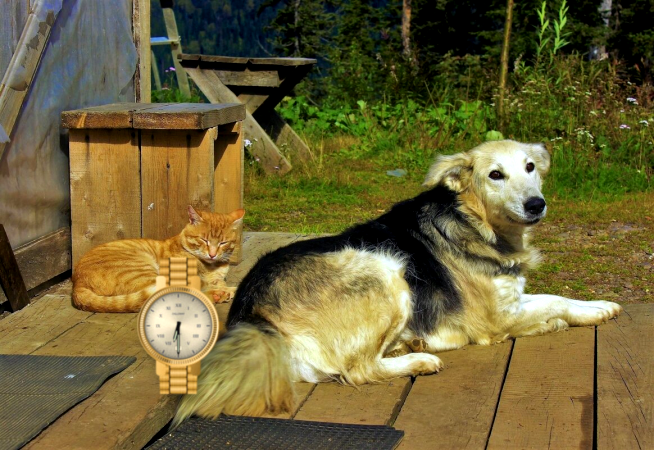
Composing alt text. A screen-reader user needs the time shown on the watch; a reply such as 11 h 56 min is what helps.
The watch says 6 h 30 min
